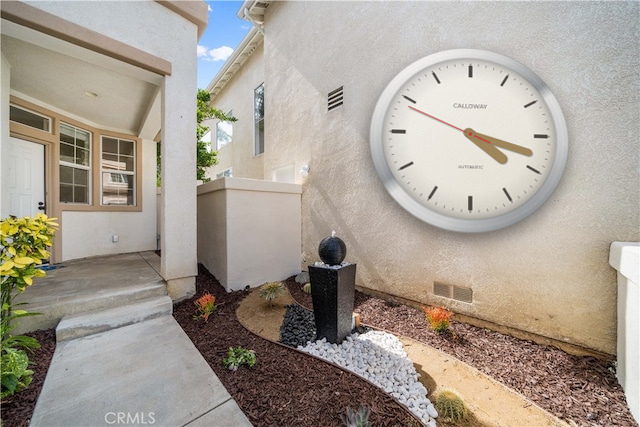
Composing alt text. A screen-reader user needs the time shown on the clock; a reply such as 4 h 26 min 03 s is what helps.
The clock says 4 h 17 min 49 s
